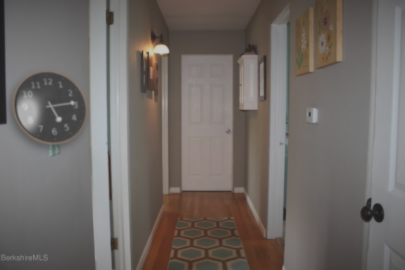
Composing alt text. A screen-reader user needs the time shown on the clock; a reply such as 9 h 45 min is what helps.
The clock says 5 h 14 min
